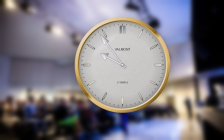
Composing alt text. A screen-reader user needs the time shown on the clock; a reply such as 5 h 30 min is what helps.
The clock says 9 h 54 min
